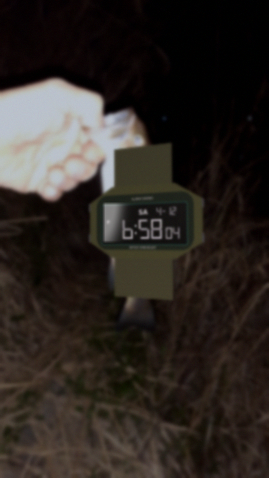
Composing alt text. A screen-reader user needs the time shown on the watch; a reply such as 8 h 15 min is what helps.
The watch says 6 h 58 min
